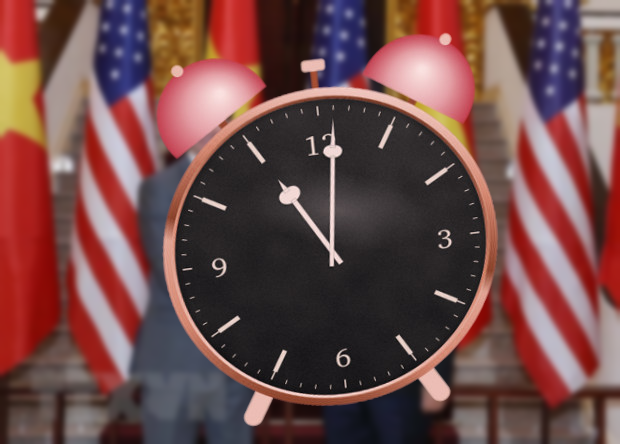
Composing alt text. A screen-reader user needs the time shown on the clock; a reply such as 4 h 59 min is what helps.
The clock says 11 h 01 min
